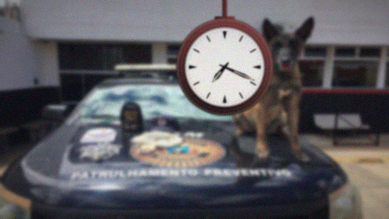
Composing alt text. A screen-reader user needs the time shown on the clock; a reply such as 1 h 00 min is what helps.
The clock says 7 h 19 min
